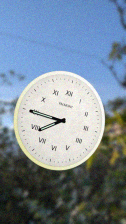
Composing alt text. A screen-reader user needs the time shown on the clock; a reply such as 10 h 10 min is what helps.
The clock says 7 h 45 min
